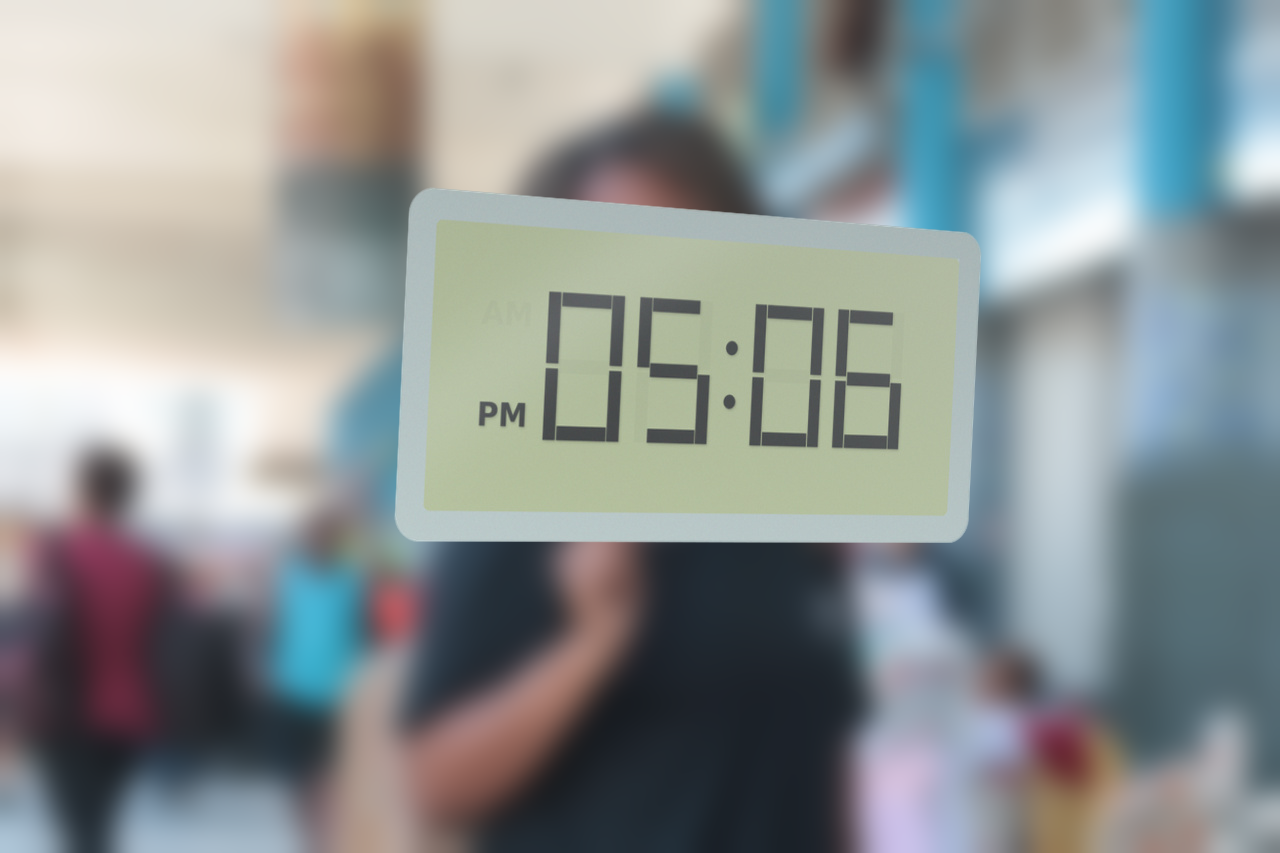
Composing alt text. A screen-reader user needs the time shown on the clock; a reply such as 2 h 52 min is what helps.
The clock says 5 h 06 min
